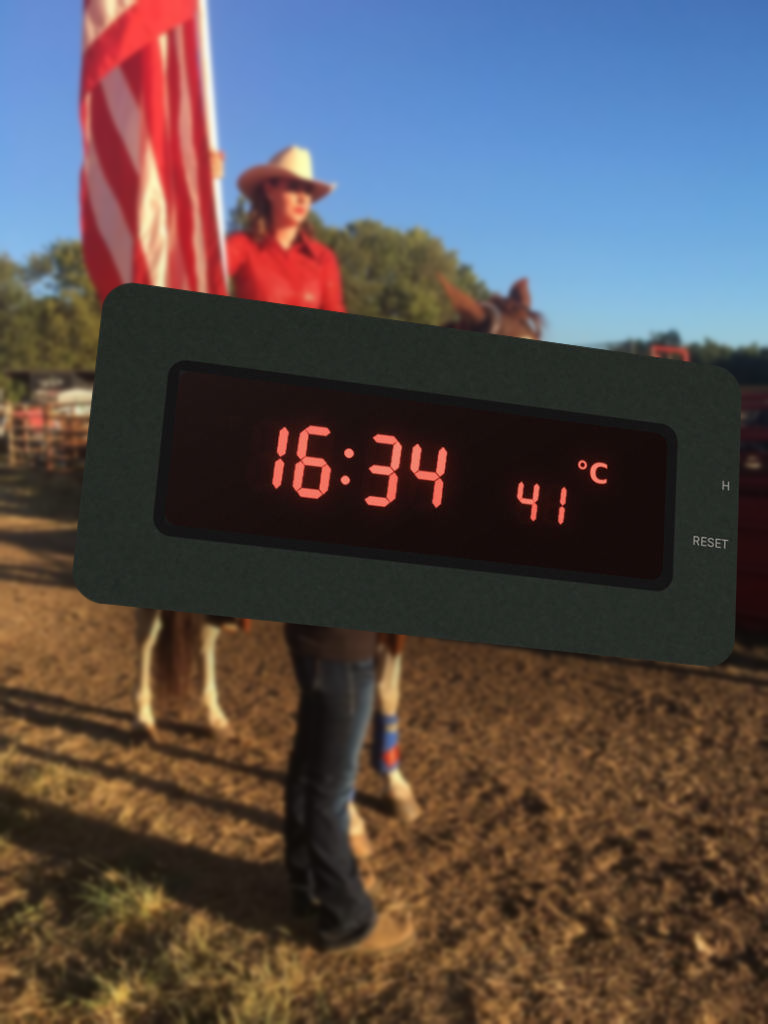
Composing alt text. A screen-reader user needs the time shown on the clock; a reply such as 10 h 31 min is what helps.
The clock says 16 h 34 min
